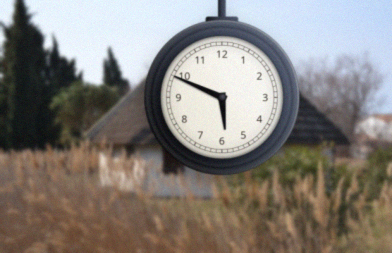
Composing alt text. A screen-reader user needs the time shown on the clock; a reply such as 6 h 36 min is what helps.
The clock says 5 h 49 min
